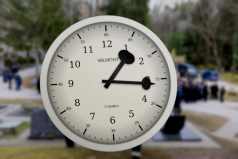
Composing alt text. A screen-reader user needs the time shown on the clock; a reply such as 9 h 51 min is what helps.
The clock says 1 h 16 min
